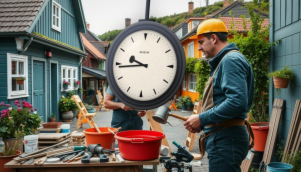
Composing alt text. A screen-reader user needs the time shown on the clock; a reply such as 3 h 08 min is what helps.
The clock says 9 h 44 min
